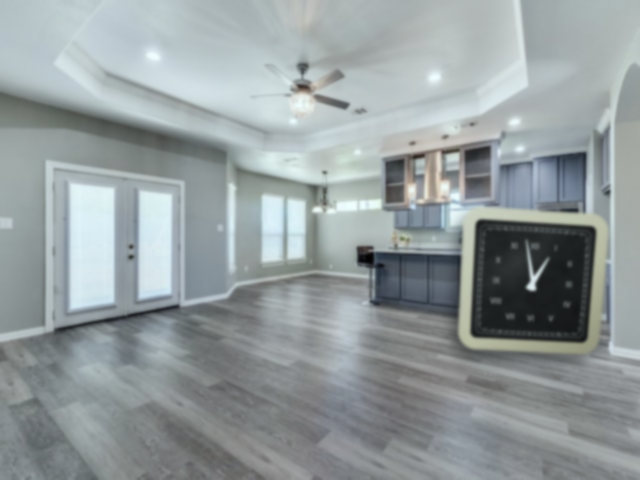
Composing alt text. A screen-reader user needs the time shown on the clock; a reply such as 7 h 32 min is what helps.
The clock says 12 h 58 min
